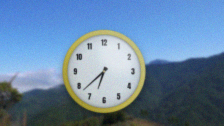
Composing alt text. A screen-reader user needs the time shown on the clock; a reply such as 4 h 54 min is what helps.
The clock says 6 h 38 min
